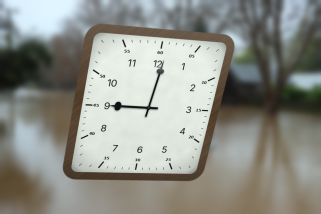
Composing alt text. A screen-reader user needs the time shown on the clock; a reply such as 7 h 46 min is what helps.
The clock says 9 h 01 min
